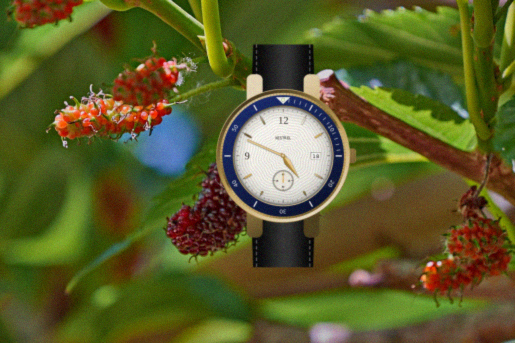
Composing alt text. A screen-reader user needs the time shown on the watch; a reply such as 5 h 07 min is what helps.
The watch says 4 h 49 min
